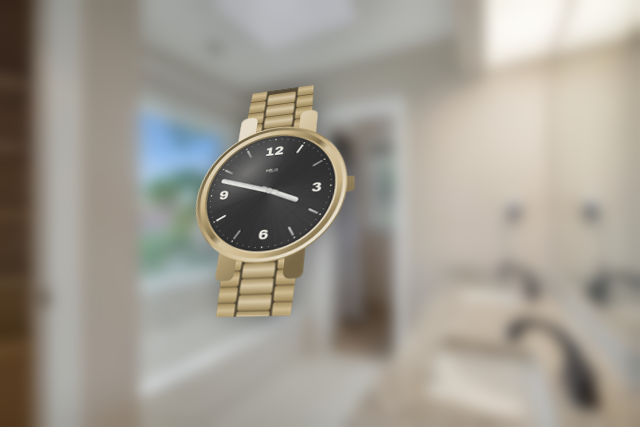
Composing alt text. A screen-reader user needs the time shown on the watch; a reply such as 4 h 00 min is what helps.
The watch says 3 h 48 min
